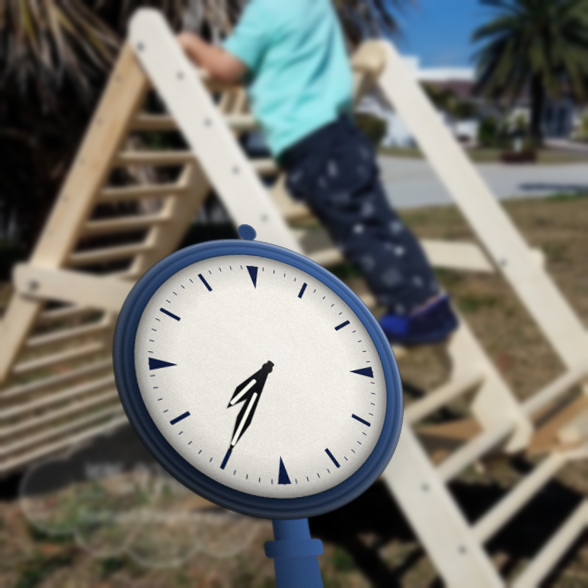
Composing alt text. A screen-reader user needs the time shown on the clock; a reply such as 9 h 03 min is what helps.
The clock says 7 h 35 min
